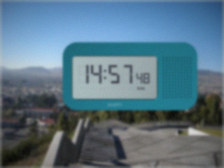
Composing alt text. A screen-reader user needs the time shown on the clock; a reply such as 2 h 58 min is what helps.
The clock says 14 h 57 min
